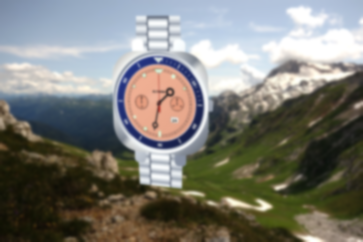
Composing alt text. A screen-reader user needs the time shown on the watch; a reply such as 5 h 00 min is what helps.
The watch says 1 h 32 min
